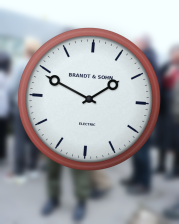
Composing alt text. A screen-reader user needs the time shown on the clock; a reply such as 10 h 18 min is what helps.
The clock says 1 h 49 min
